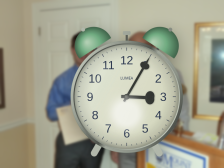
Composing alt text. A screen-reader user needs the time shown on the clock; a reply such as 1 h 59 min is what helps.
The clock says 3 h 05 min
